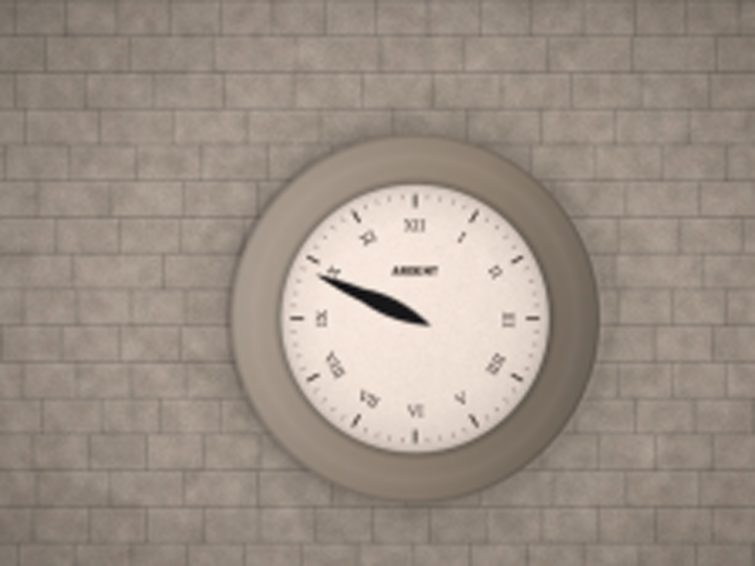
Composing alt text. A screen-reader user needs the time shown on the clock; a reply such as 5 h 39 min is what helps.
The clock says 9 h 49 min
